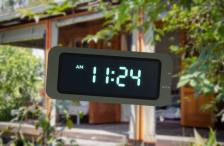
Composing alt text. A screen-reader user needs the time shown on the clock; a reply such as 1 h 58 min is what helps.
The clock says 11 h 24 min
